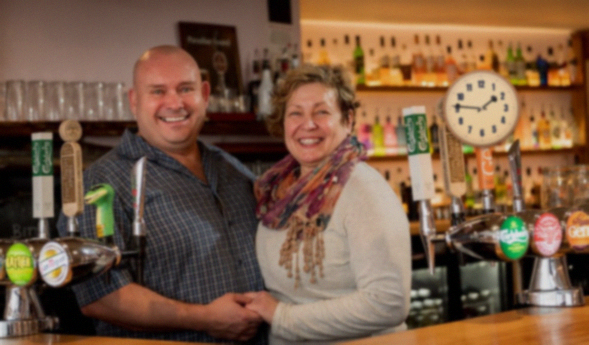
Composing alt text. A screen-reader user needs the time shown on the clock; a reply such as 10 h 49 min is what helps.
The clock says 1 h 46 min
